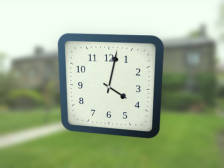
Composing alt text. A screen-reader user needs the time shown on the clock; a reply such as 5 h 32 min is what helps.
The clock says 4 h 02 min
